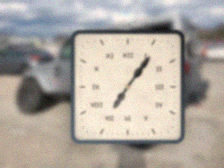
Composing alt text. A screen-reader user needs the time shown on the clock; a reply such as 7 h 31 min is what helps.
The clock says 7 h 06 min
